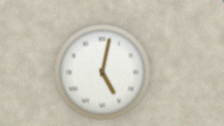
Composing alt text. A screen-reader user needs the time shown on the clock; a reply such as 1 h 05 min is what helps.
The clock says 5 h 02 min
